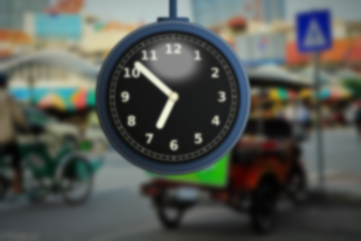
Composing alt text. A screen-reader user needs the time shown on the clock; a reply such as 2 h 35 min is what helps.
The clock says 6 h 52 min
